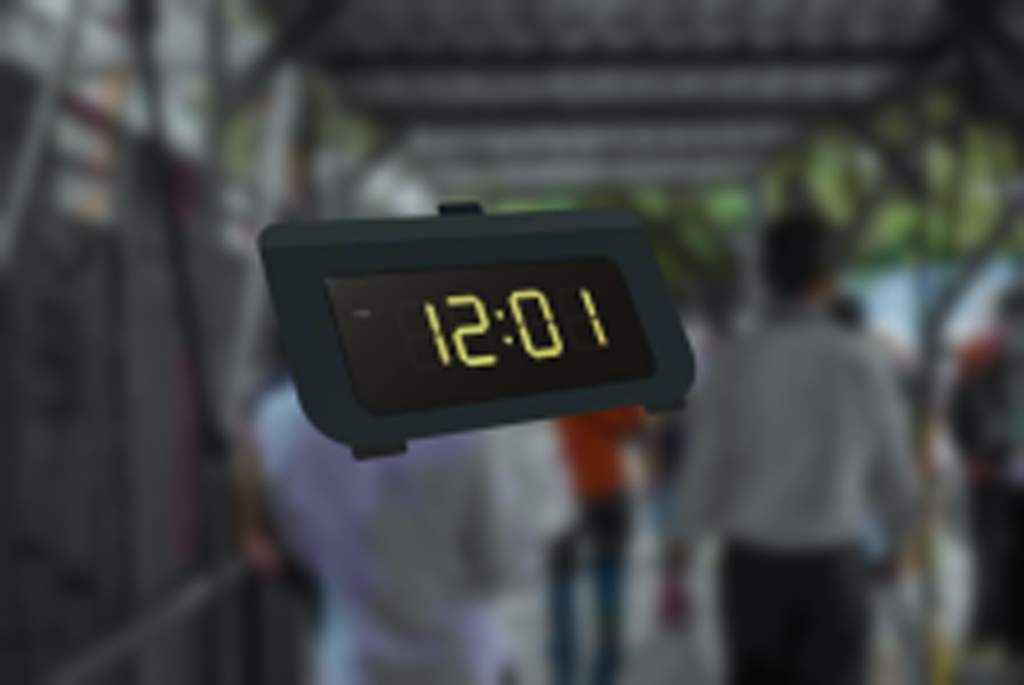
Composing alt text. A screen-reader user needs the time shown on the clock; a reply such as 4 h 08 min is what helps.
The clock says 12 h 01 min
